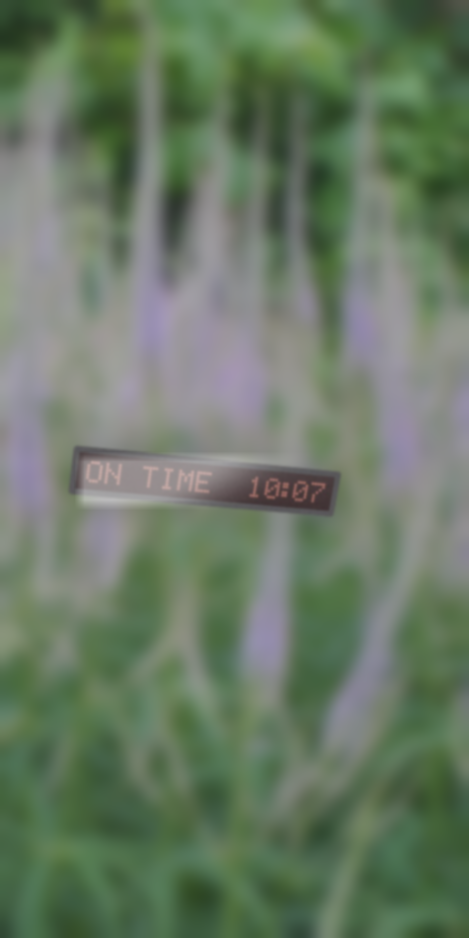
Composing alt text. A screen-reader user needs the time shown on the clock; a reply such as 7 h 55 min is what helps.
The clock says 10 h 07 min
